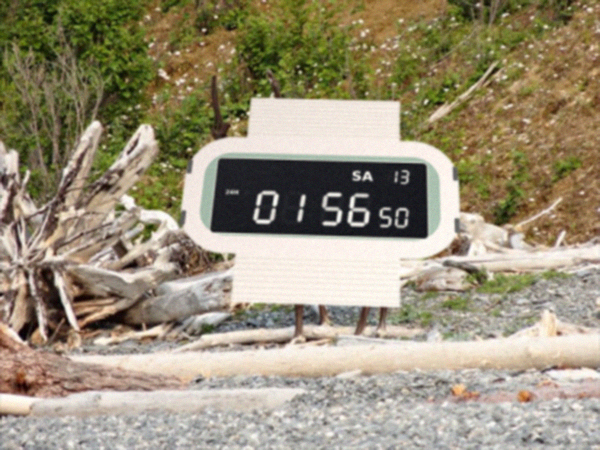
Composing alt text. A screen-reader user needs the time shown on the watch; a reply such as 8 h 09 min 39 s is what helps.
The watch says 1 h 56 min 50 s
